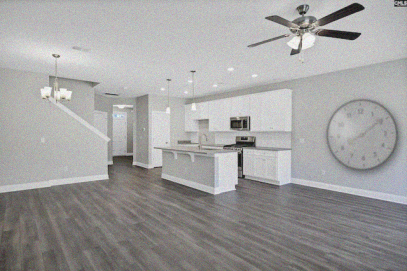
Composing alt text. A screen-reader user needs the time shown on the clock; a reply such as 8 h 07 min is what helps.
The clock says 8 h 09 min
